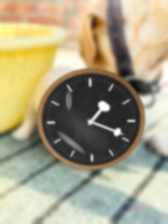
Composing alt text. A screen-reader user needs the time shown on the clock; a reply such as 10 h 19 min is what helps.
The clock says 1 h 19 min
